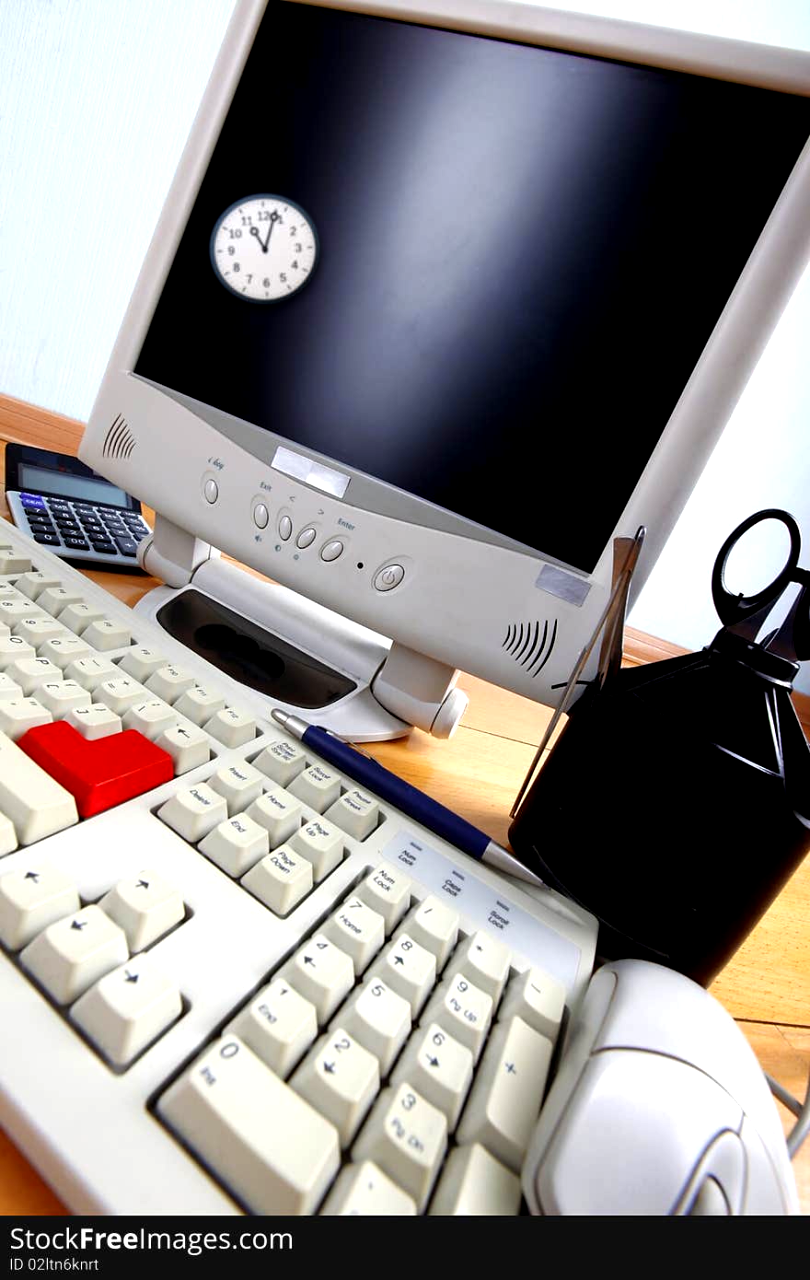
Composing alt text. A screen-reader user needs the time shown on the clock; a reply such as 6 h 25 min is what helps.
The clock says 11 h 03 min
